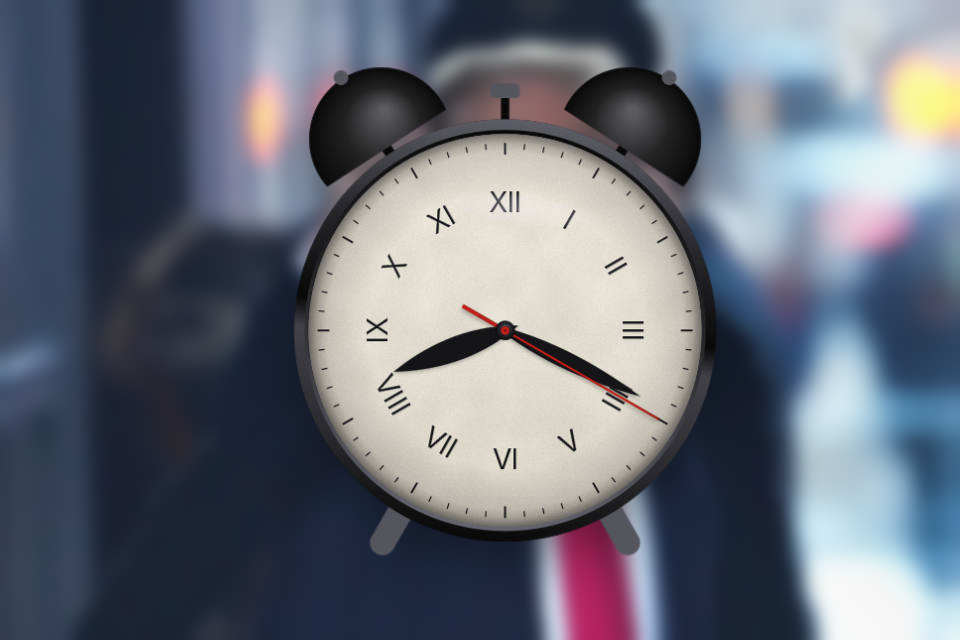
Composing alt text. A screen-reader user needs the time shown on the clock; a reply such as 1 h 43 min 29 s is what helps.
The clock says 8 h 19 min 20 s
